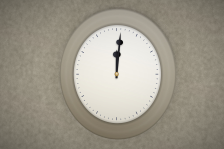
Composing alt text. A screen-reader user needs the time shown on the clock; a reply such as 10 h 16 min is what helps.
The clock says 12 h 01 min
